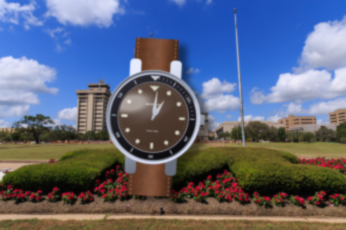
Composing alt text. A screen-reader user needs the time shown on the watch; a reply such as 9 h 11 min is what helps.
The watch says 1 h 01 min
